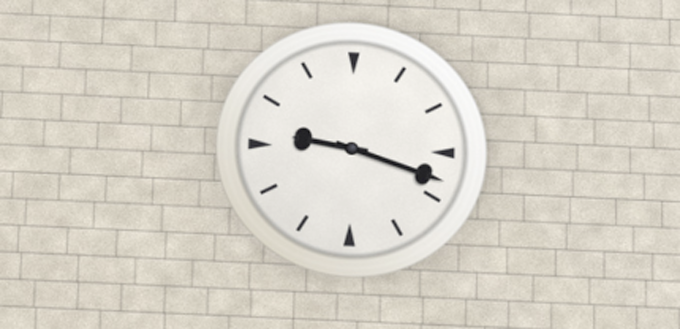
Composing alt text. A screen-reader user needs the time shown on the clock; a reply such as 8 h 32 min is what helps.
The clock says 9 h 18 min
